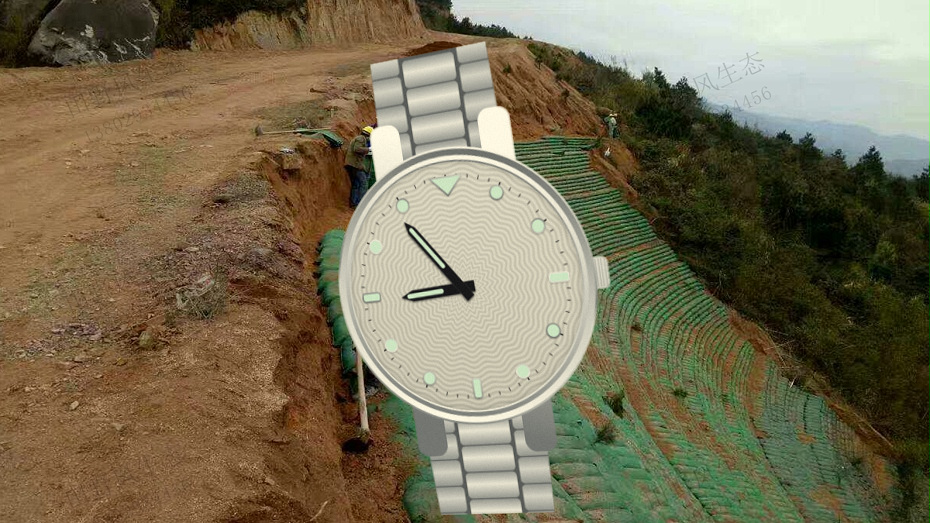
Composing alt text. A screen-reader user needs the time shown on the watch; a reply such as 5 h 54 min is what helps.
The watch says 8 h 54 min
